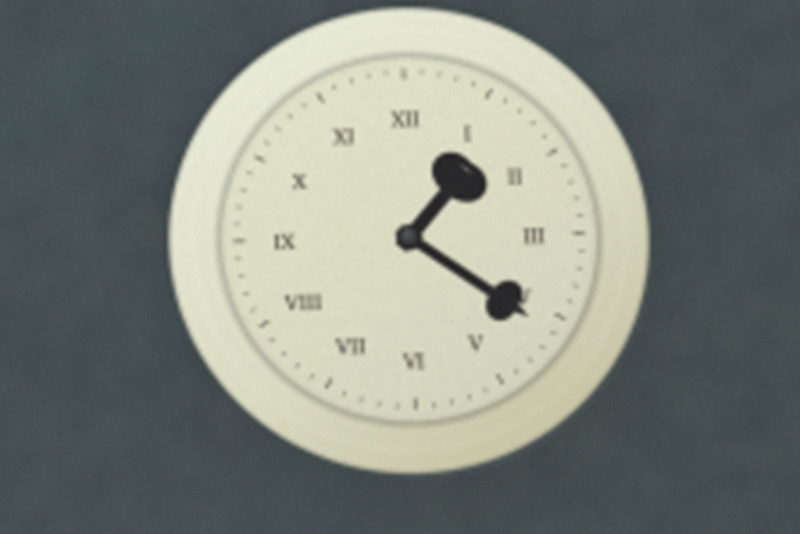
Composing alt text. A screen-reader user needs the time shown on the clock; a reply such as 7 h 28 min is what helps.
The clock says 1 h 21 min
